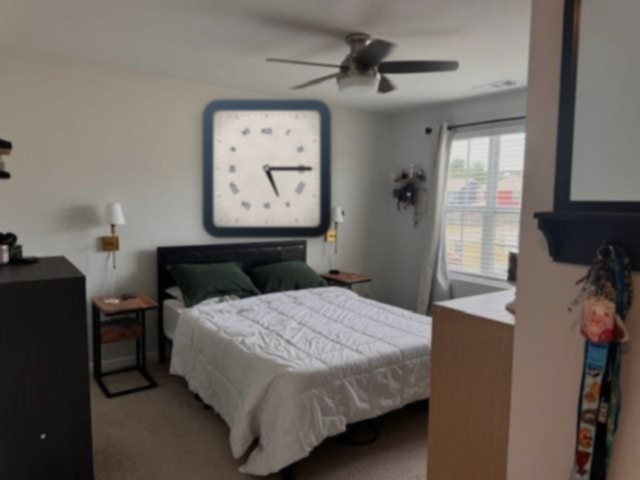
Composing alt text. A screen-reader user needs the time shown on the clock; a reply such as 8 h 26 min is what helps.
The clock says 5 h 15 min
